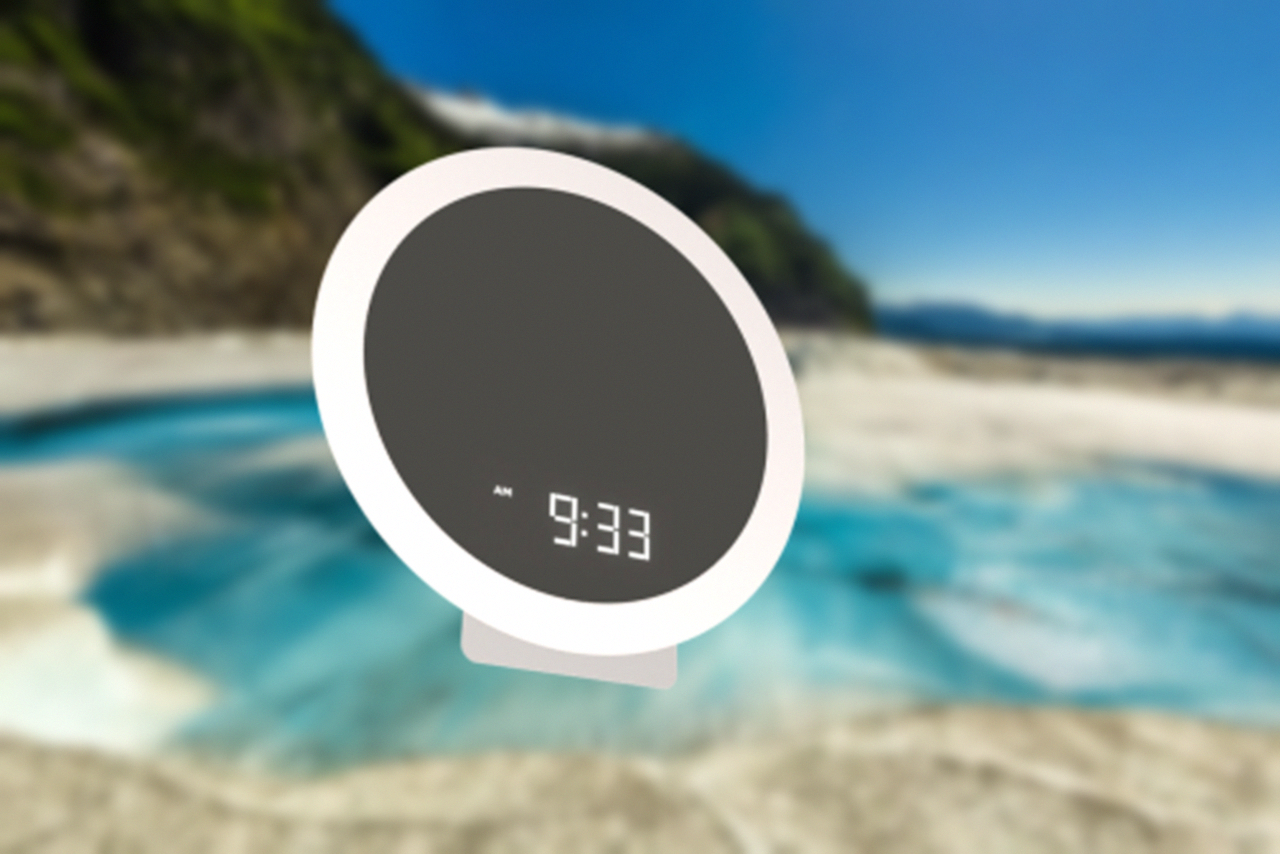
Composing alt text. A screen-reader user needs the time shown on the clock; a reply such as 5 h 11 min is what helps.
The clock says 9 h 33 min
